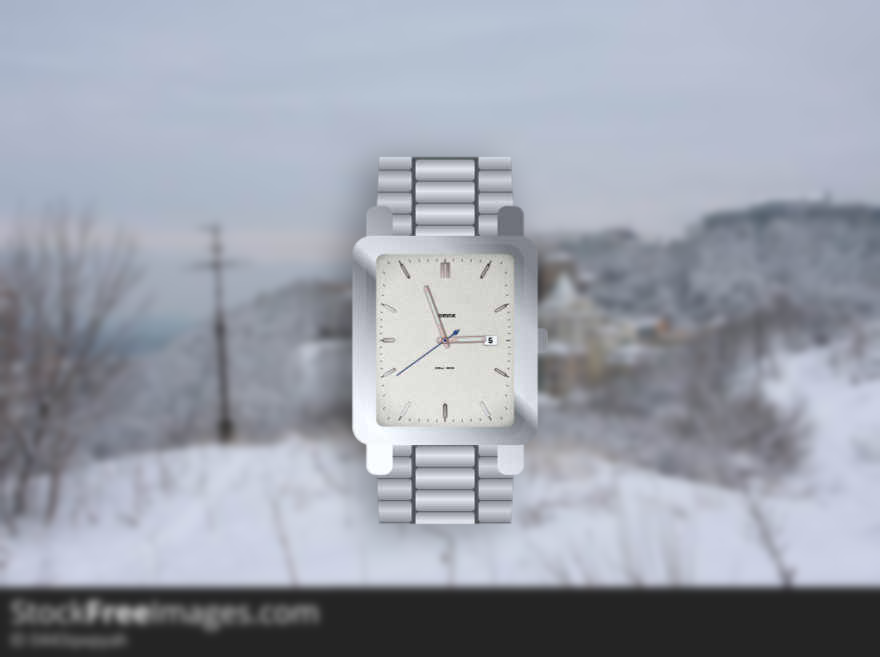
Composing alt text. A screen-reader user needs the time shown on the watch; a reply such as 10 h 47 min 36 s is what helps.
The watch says 2 h 56 min 39 s
